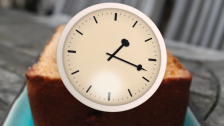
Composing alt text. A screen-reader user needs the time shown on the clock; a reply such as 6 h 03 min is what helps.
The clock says 1 h 18 min
